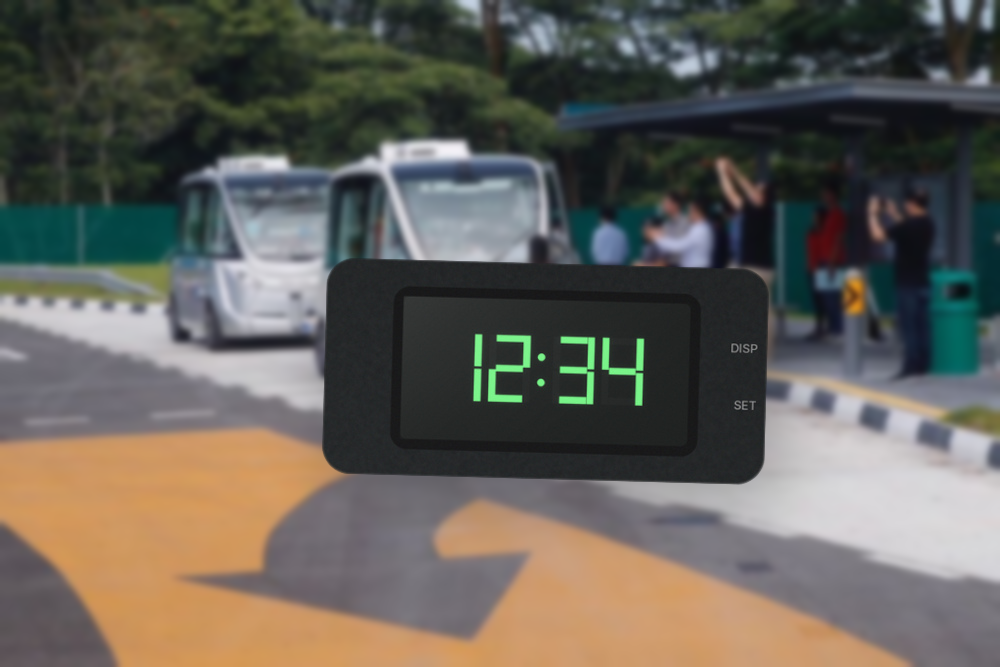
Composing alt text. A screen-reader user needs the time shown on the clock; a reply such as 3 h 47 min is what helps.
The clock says 12 h 34 min
